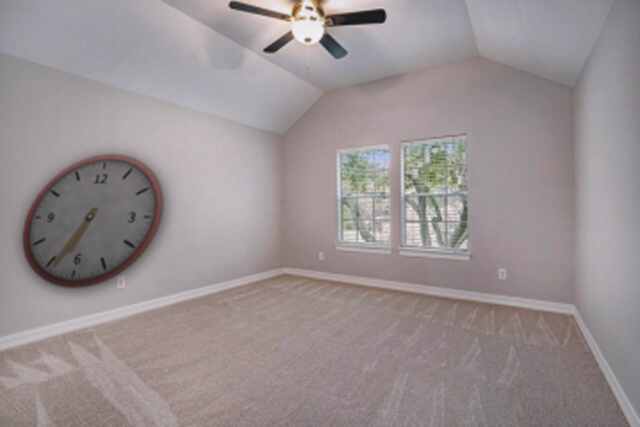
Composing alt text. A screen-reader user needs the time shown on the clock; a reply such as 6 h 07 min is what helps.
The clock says 6 h 34 min
